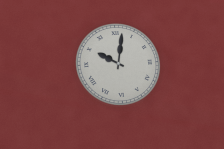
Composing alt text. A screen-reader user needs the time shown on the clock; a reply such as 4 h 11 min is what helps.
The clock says 10 h 02 min
